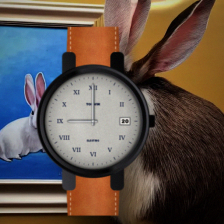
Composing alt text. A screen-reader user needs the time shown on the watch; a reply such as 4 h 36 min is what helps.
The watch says 9 h 00 min
